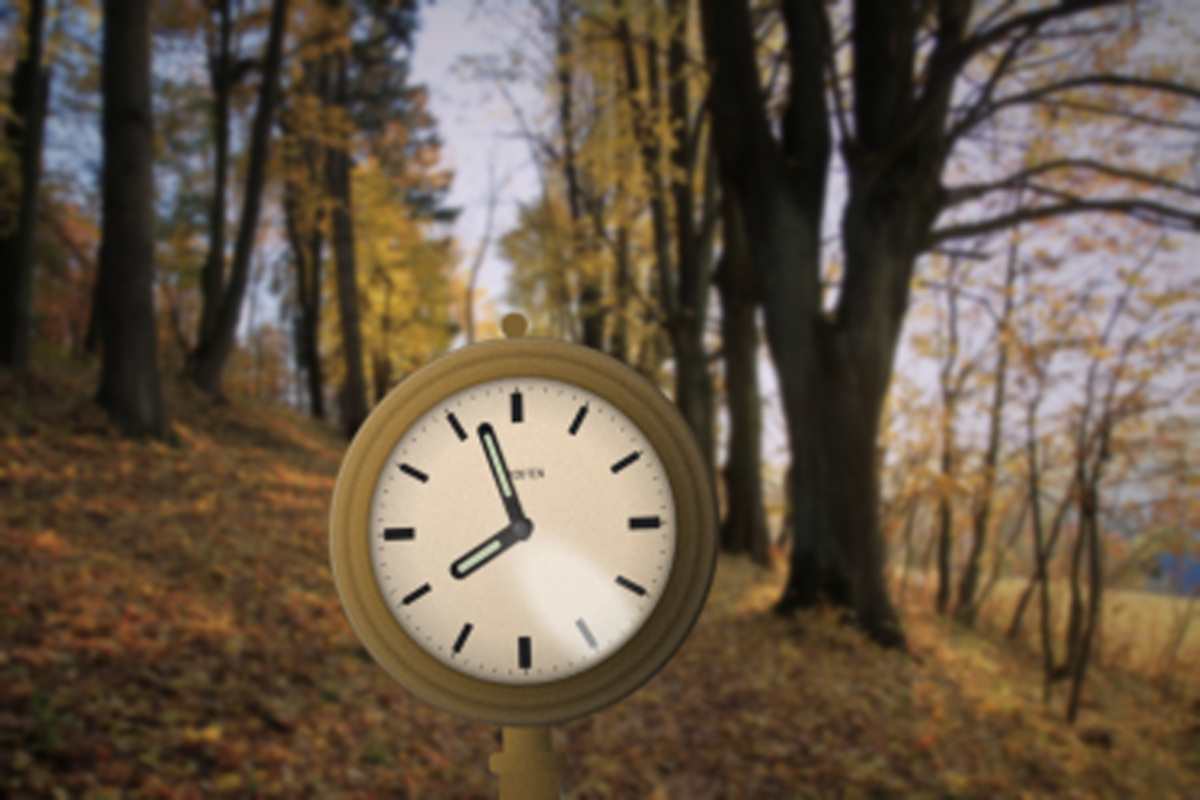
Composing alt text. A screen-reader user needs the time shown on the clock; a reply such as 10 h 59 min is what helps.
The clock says 7 h 57 min
